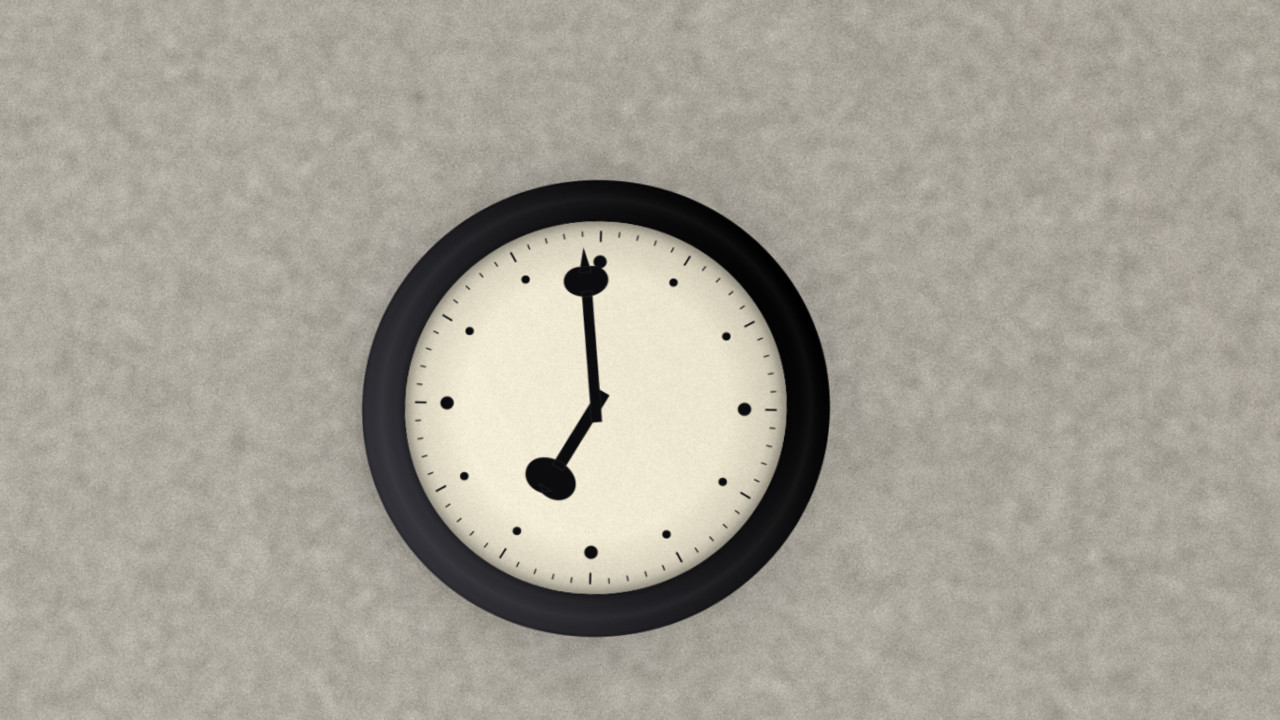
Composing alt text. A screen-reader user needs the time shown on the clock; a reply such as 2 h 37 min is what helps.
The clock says 6 h 59 min
